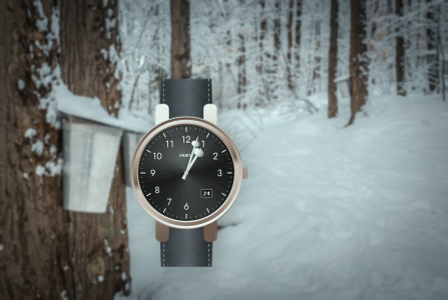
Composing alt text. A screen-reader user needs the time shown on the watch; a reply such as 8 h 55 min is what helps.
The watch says 1 h 03 min
